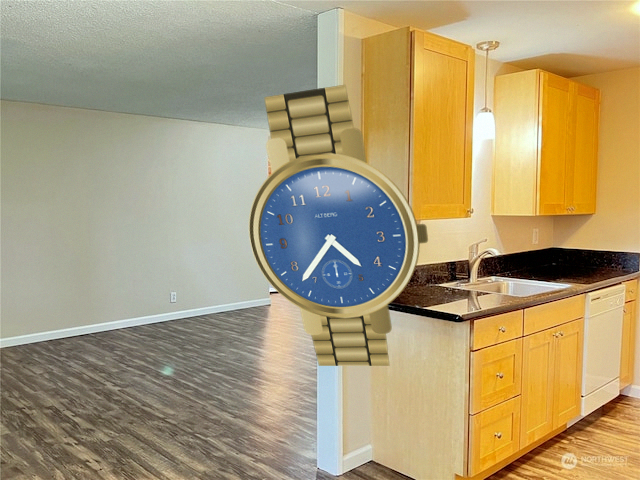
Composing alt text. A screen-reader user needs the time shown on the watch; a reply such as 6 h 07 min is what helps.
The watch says 4 h 37 min
